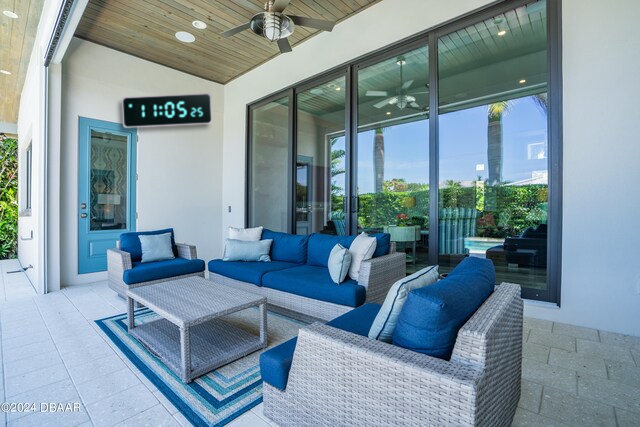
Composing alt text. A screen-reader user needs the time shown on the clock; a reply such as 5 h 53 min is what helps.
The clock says 11 h 05 min
